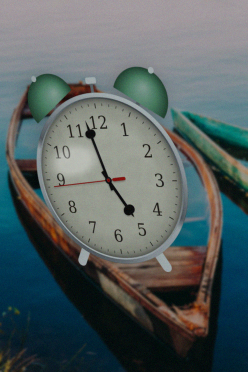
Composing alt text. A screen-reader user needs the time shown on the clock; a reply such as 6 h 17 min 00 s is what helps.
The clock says 4 h 57 min 44 s
